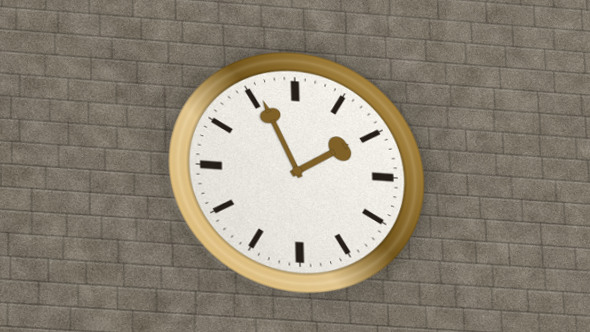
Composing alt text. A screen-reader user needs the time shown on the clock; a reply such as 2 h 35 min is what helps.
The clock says 1 h 56 min
